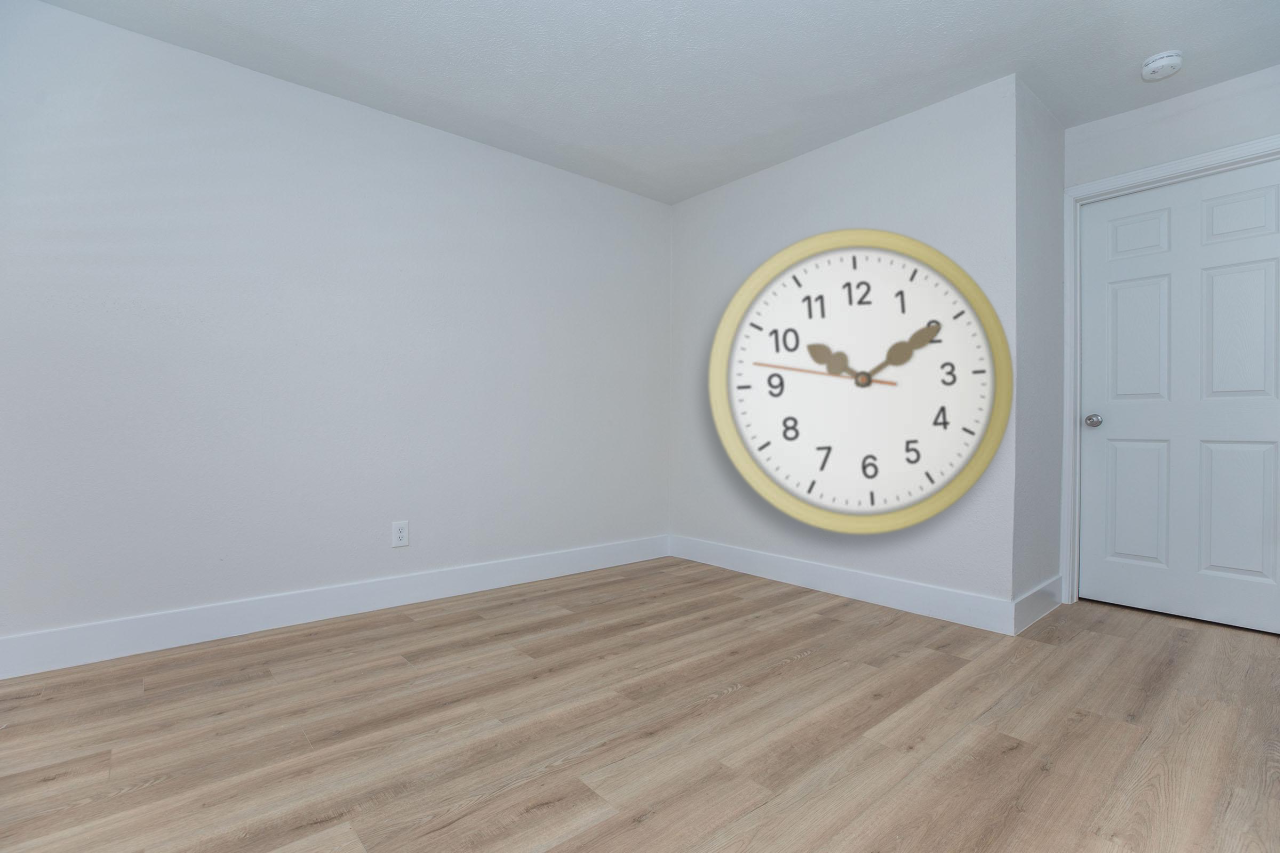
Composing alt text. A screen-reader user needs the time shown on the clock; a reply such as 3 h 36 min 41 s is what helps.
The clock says 10 h 09 min 47 s
